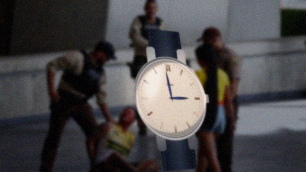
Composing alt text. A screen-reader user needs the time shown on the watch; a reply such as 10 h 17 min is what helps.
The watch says 2 h 59 min
